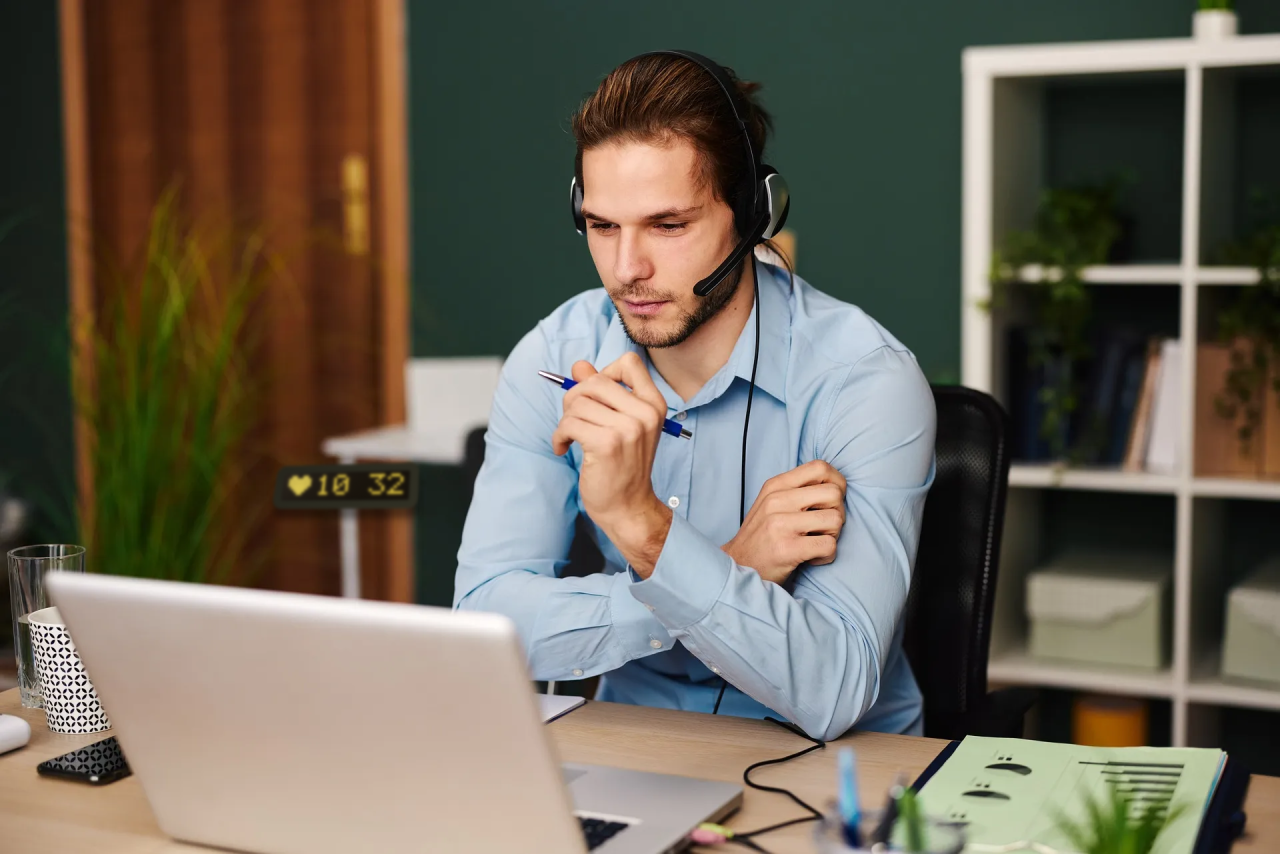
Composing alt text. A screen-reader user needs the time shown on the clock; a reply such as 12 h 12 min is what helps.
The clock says 10 h 32 min
